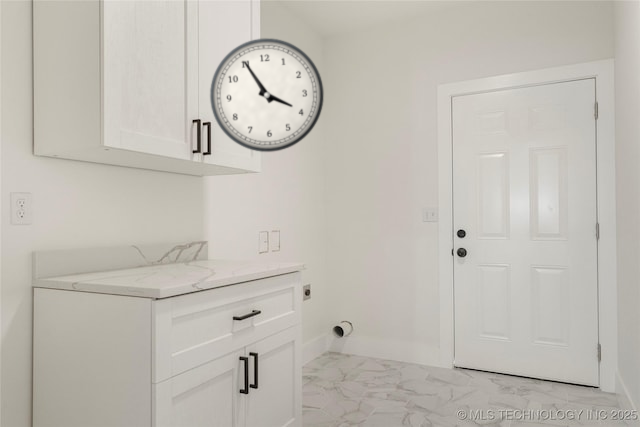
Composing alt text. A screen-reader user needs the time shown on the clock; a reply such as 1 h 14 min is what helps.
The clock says 3 h 55 min
